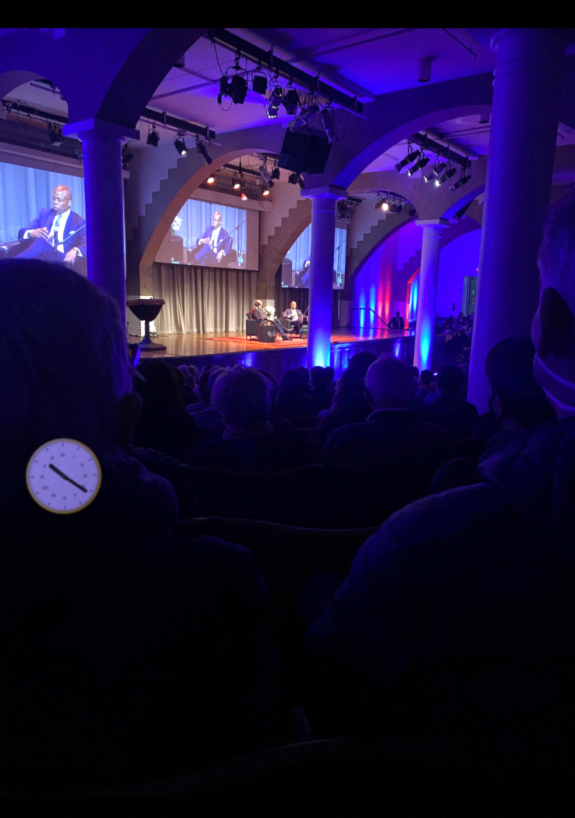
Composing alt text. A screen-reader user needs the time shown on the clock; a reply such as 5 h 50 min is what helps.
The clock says 10 h 21 min
